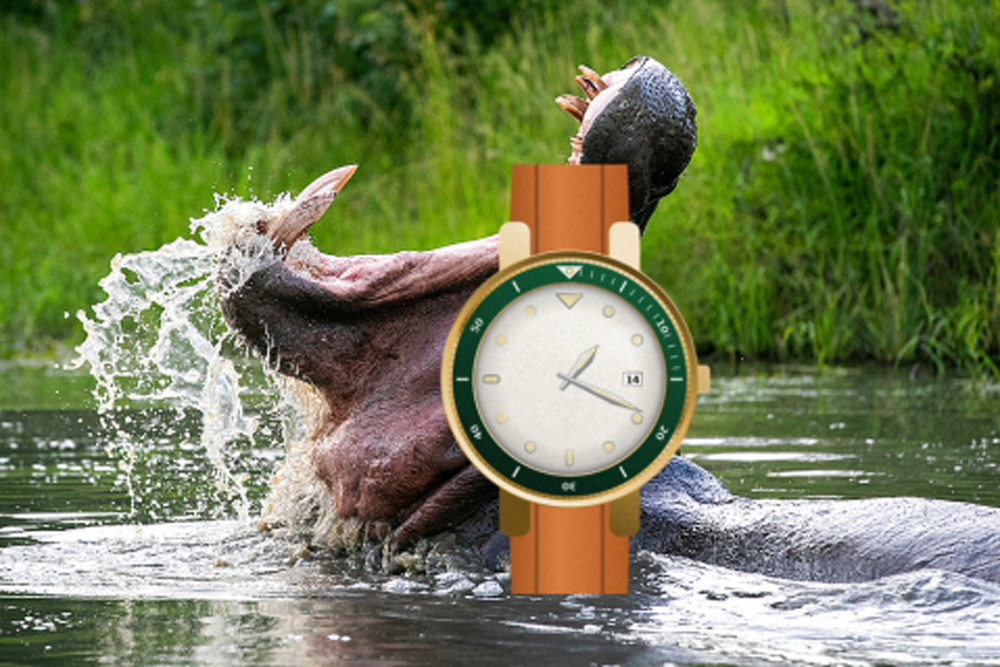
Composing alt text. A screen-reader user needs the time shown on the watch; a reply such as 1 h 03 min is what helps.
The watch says 1 h 19 min
